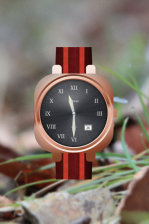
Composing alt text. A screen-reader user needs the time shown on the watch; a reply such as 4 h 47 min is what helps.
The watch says 11 h 30 min
